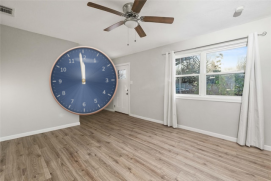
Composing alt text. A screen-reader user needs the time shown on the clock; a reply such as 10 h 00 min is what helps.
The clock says 11 h 59 min
